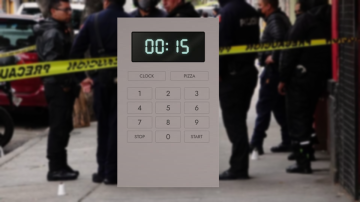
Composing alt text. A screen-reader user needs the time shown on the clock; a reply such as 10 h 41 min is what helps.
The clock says 0 h 15 min
